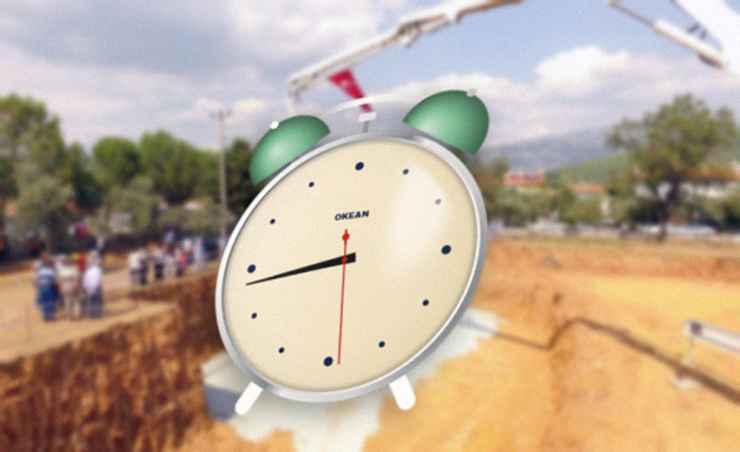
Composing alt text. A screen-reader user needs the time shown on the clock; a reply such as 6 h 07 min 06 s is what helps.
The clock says 8 h 43 min 29 s
